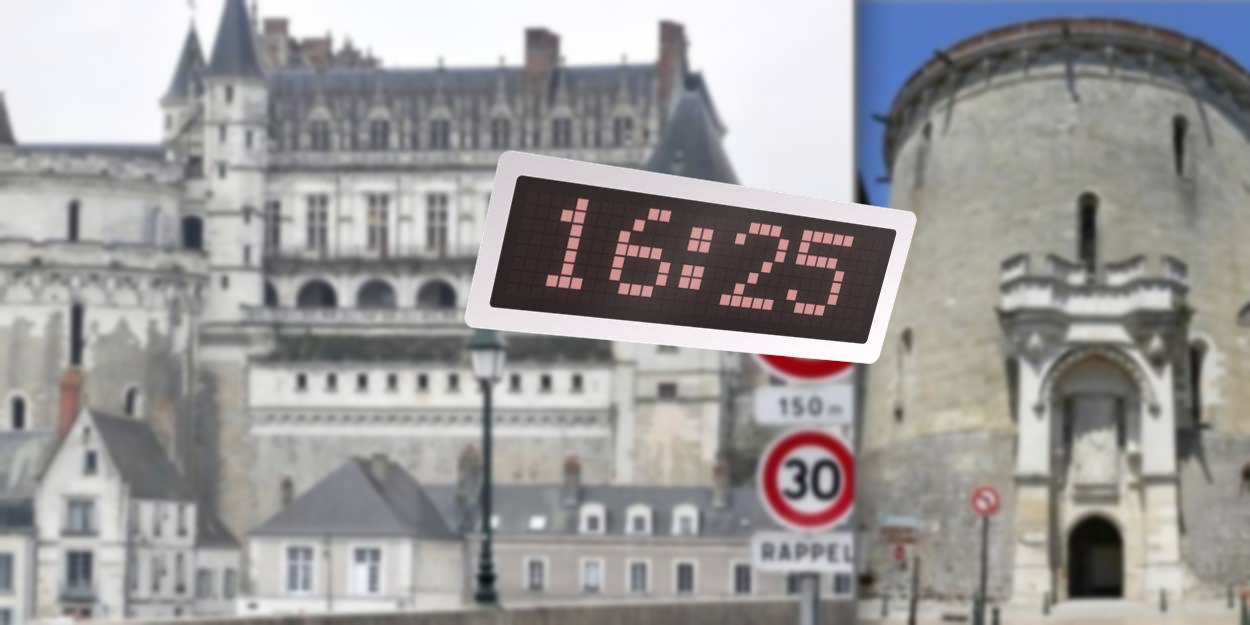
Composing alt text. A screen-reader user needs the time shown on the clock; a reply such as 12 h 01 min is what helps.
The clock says 16 h 25 min
